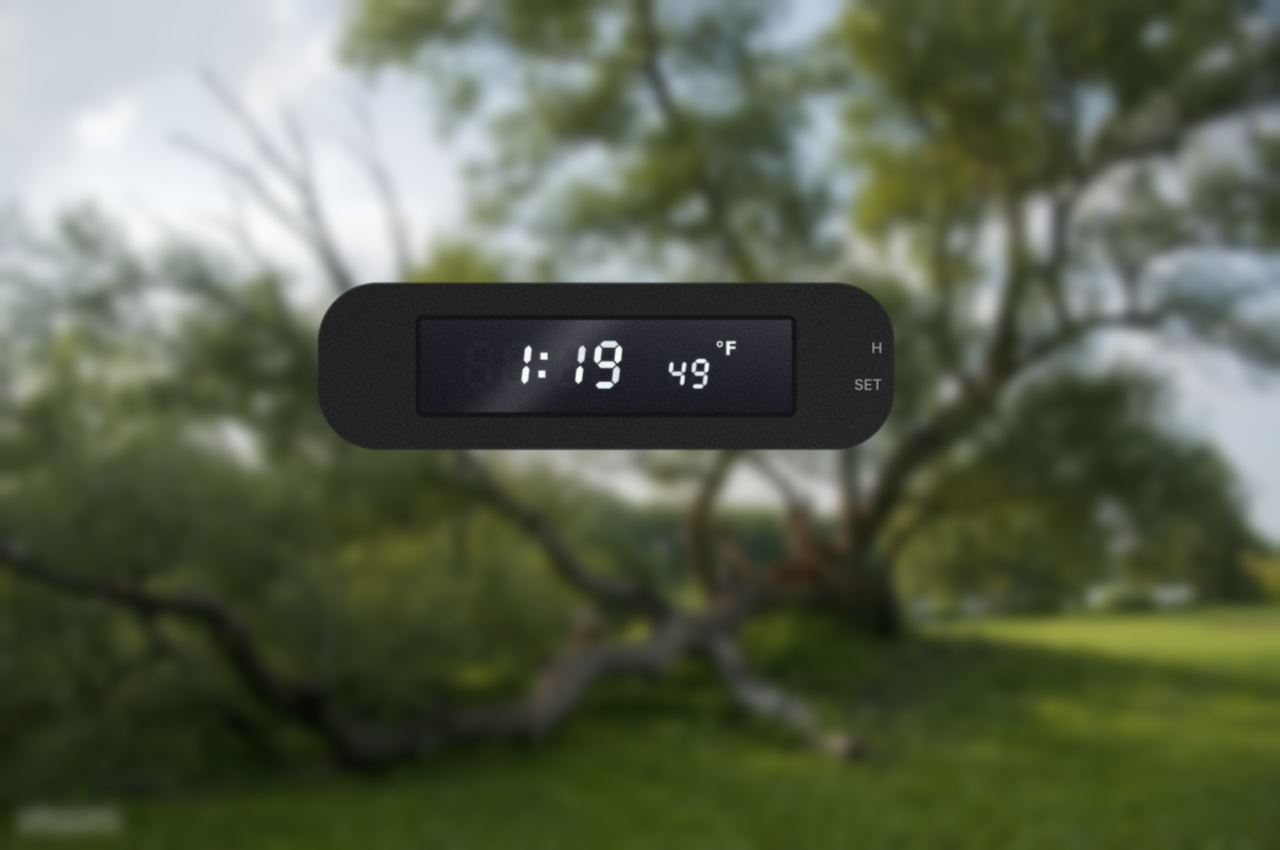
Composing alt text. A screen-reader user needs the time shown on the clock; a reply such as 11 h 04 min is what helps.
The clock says 1 h 19 min
